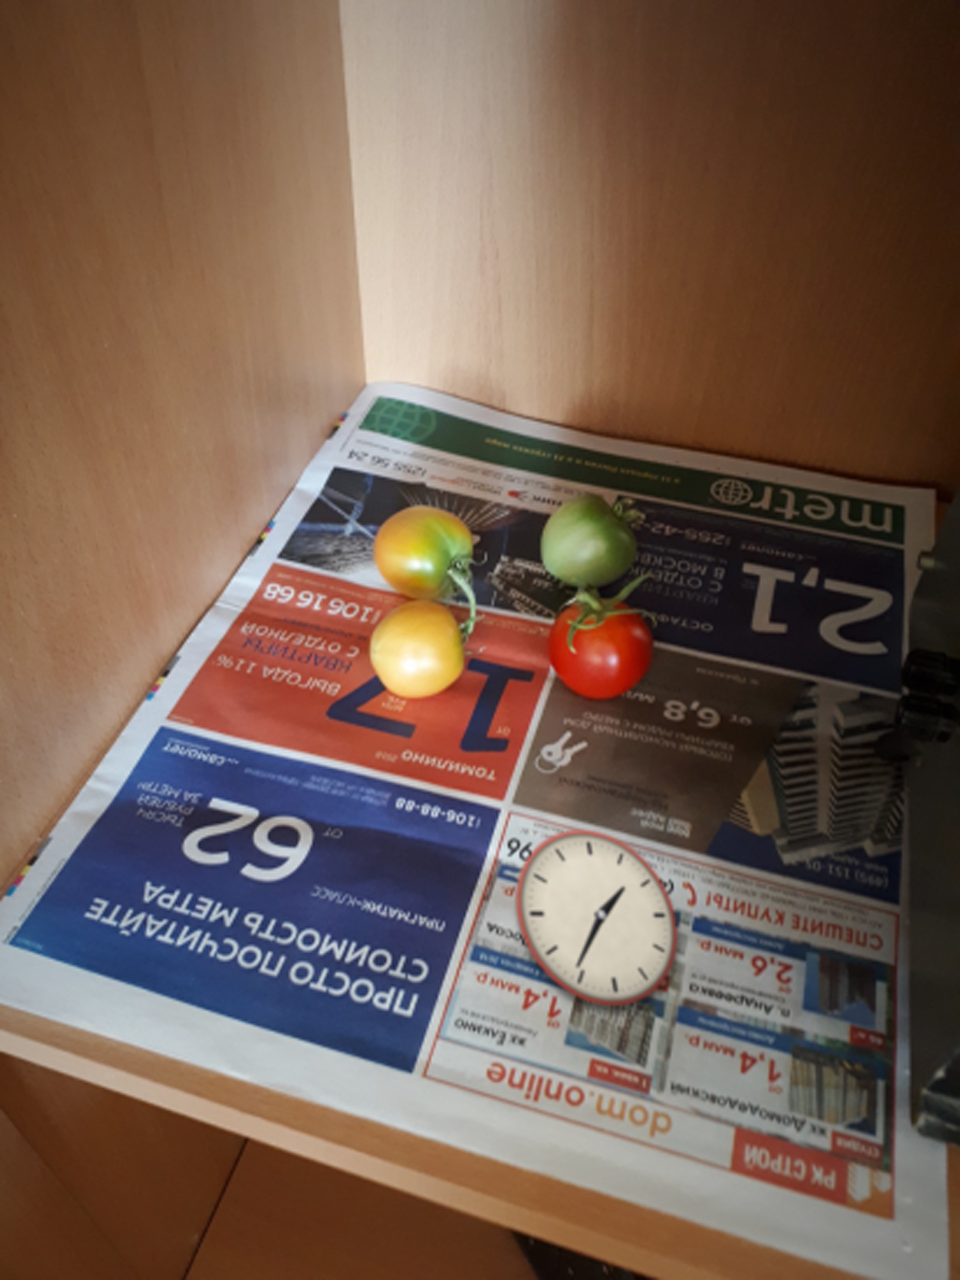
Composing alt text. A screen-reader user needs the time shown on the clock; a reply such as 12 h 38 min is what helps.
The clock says 1 h 36 min
